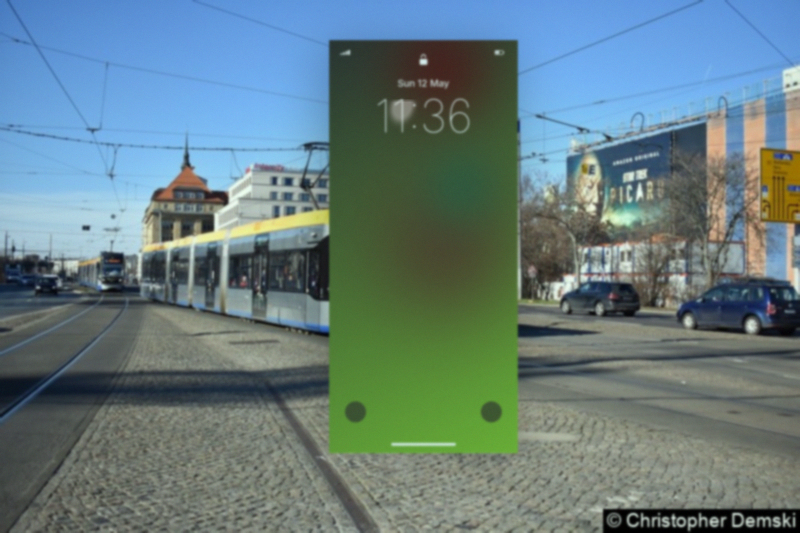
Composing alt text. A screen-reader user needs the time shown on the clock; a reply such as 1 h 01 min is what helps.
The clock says 11 h 36 min
